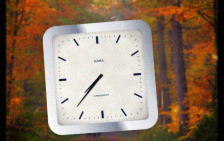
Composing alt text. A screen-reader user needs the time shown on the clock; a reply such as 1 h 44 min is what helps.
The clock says 7 h 37 min
